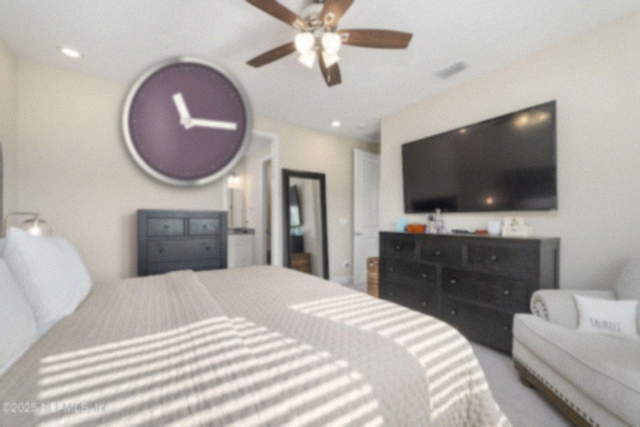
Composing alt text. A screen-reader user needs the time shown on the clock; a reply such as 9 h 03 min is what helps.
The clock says 11 h 16 min
